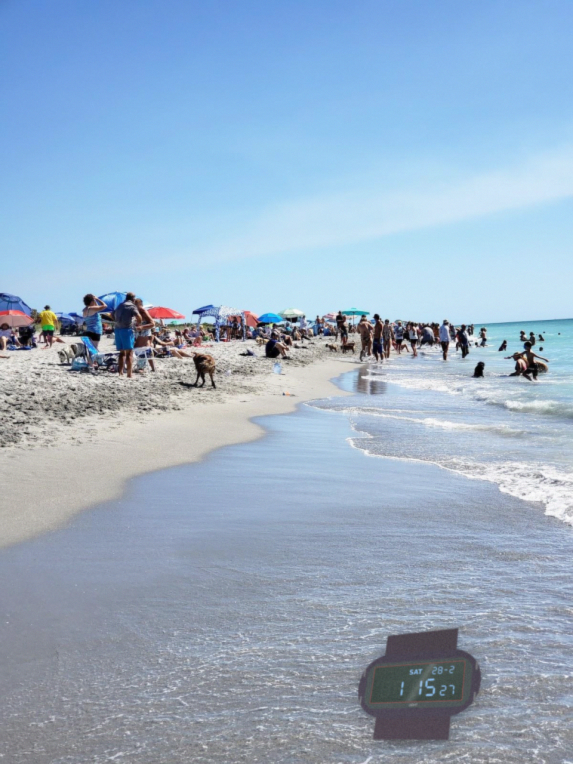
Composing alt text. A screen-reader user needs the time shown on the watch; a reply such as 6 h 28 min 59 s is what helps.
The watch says 1 h 15 min 27 s
